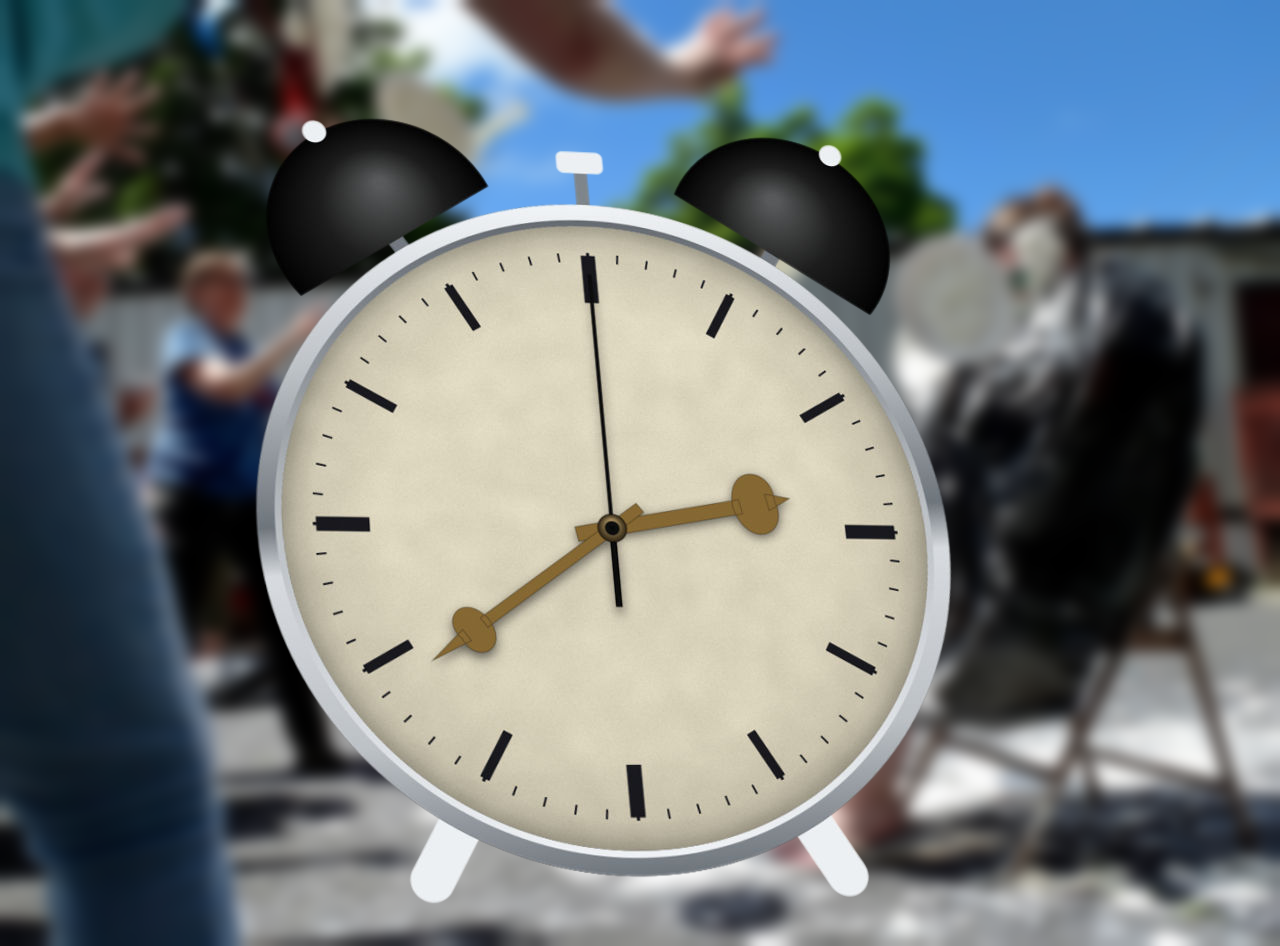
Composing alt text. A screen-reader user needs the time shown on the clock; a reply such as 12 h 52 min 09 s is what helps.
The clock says 2 h 39 min 00 s
